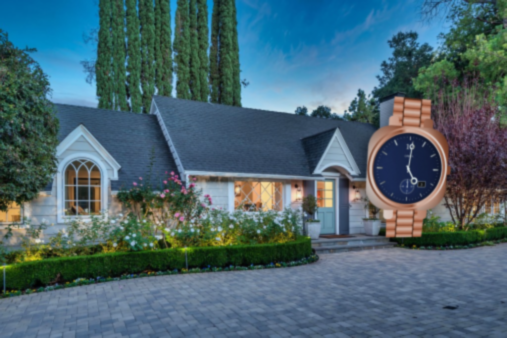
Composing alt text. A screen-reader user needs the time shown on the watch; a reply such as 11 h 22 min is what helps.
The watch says 5 h 01 min
